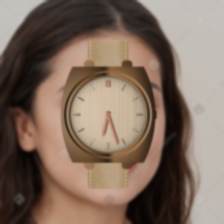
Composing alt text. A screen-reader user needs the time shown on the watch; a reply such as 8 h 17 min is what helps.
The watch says 6 h 27 min
